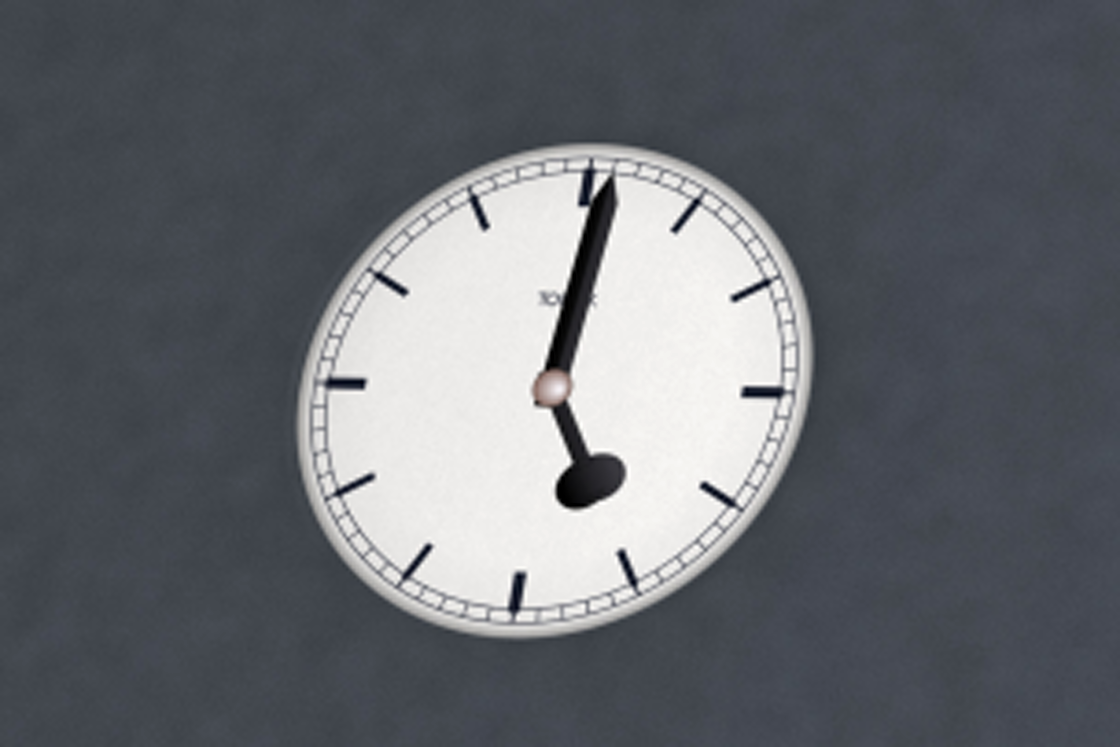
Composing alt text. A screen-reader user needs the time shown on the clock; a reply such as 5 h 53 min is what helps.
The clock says 5 h 01 min
